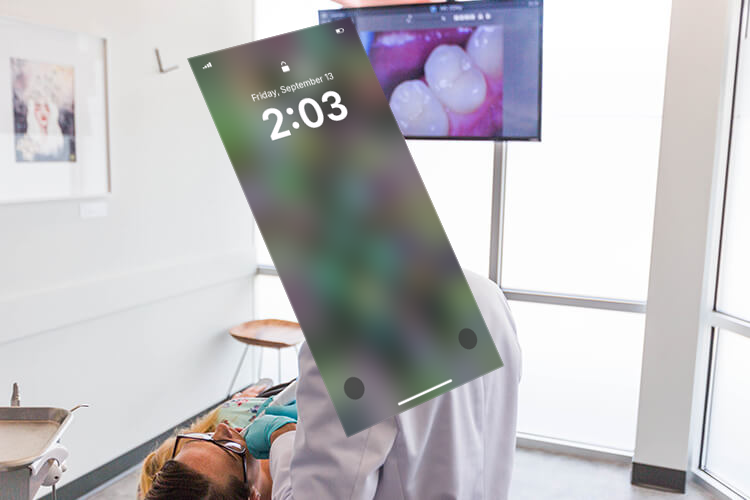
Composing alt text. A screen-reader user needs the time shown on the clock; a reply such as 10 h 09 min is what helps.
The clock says 2 h 03 min
